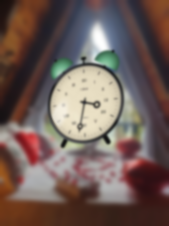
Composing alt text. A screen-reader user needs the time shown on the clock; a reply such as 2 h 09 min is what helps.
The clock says 3 h 32 min
